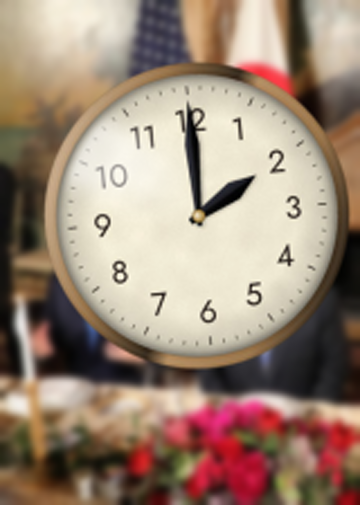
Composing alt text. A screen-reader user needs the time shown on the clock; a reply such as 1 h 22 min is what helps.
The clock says 2 h 00 min
